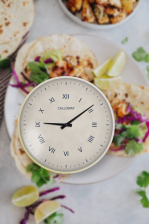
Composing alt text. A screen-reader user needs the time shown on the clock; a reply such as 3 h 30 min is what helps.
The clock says 9 h 09 min
